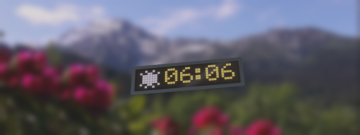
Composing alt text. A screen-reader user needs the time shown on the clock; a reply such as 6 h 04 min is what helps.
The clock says 6 h 06 min
